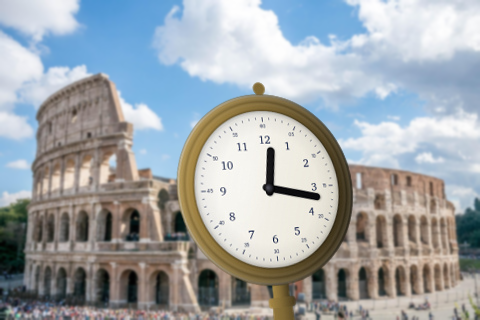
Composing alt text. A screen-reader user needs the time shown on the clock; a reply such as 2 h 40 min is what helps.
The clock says 12 h 17 min
